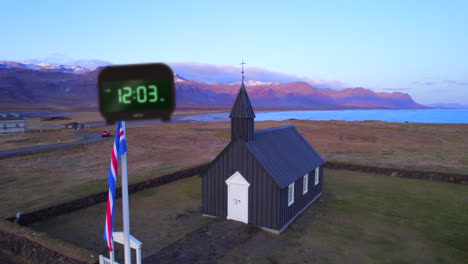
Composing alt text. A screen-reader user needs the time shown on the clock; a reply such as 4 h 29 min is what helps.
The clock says 12 h 03 min
